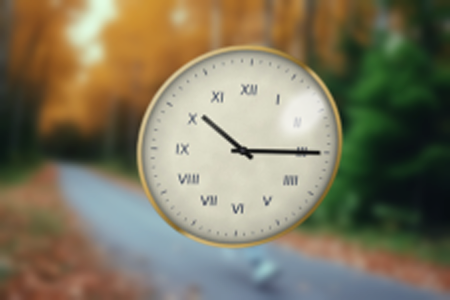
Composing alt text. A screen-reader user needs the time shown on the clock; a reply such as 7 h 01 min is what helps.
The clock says 10 h 15 min
